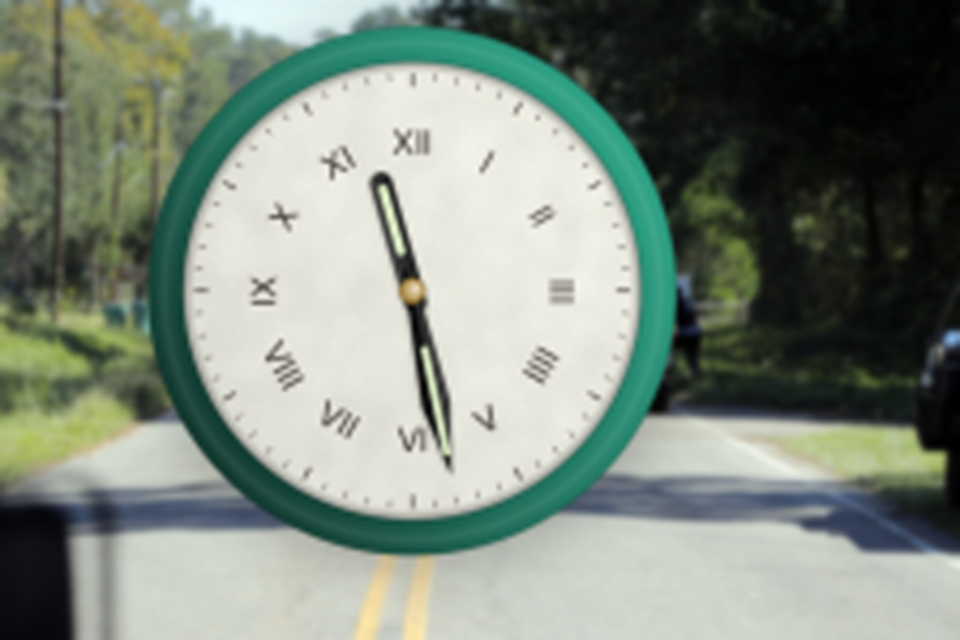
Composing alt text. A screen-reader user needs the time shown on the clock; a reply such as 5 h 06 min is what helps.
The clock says 11 h 28 min
